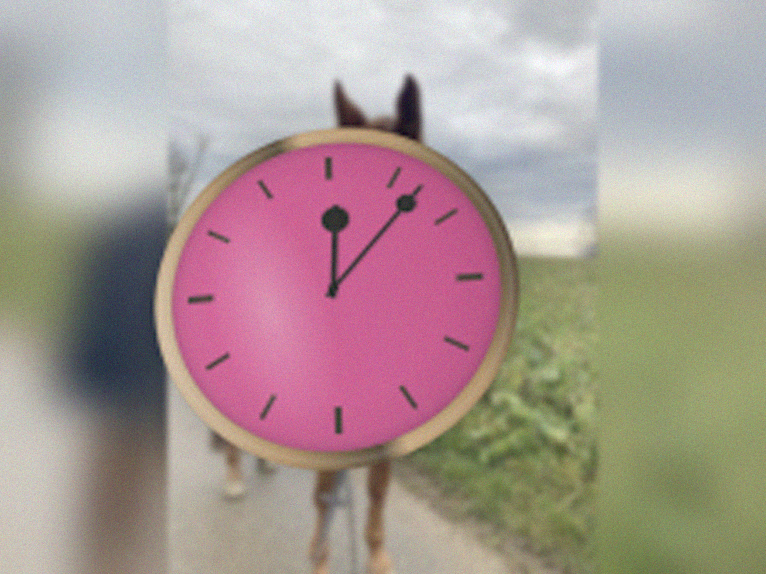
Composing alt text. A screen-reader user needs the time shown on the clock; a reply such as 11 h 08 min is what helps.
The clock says 12 h 07 min
